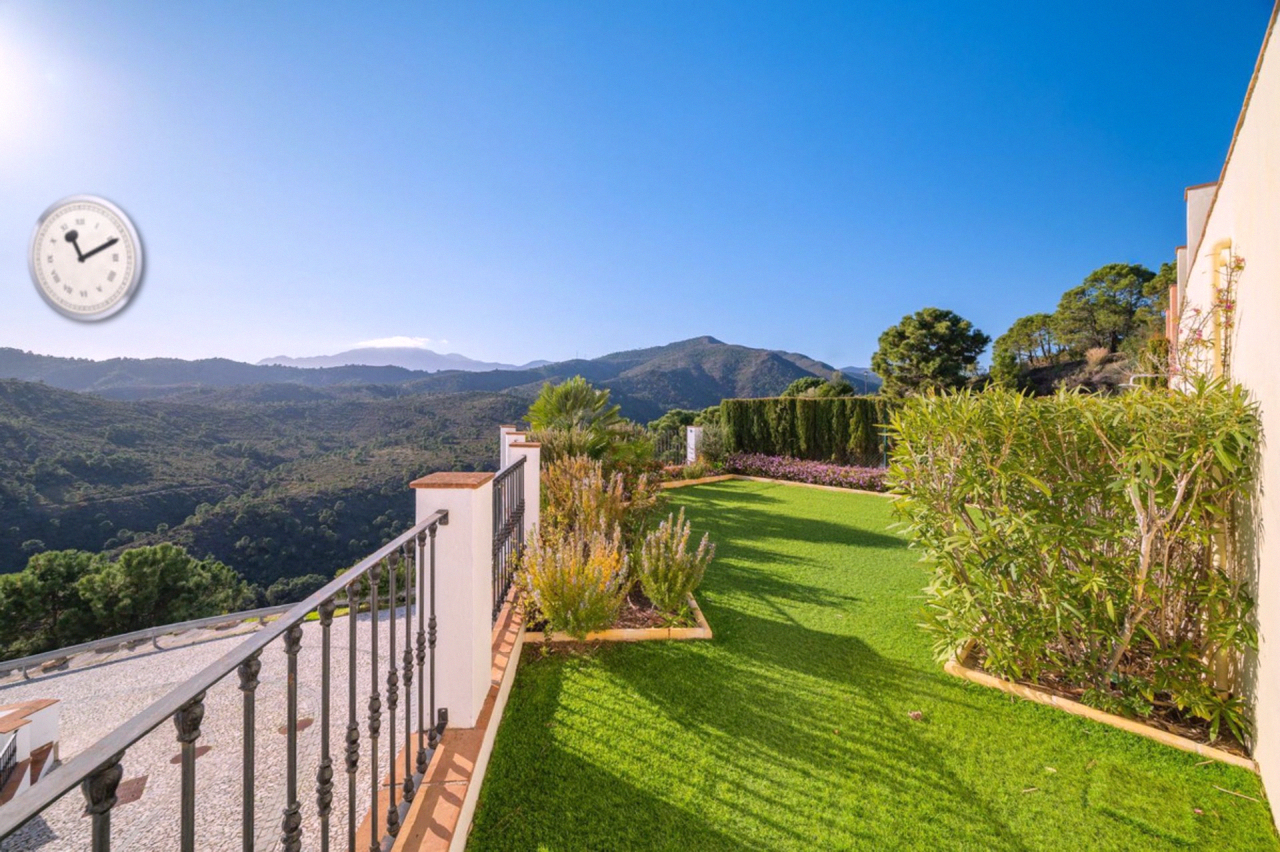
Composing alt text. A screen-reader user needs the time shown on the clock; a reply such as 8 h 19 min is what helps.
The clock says 11 h 11 min
